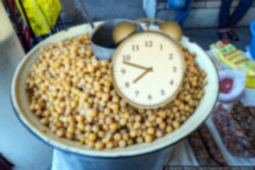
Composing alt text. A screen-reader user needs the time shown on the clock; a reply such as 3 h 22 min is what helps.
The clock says 7 h 48 min
